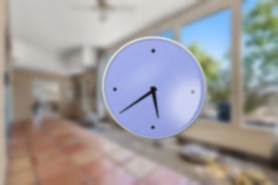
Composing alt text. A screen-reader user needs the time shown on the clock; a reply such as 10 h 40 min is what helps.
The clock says 5 h 39 min
